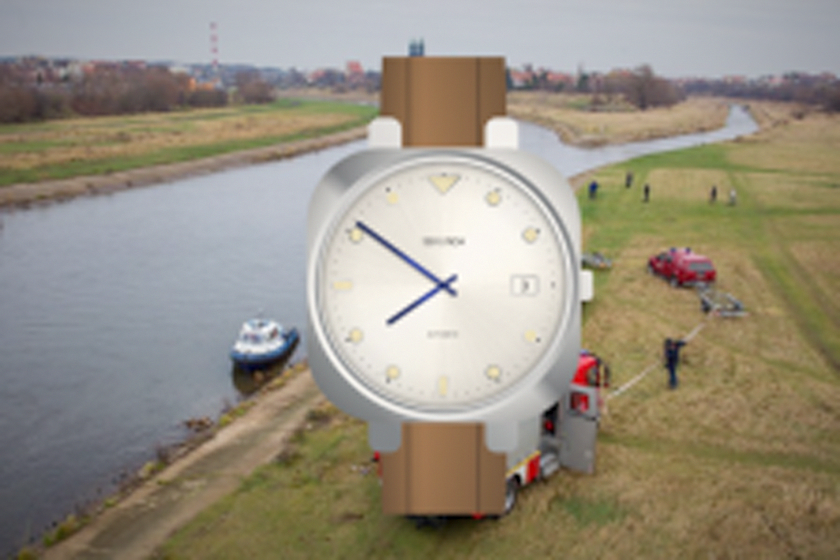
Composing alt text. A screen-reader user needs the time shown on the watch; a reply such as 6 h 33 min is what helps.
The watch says 7 h 51 min
